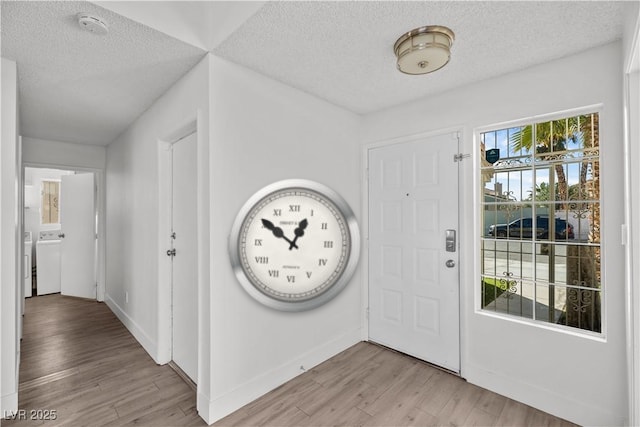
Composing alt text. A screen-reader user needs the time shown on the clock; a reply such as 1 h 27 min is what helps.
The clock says 12 h 51 min
